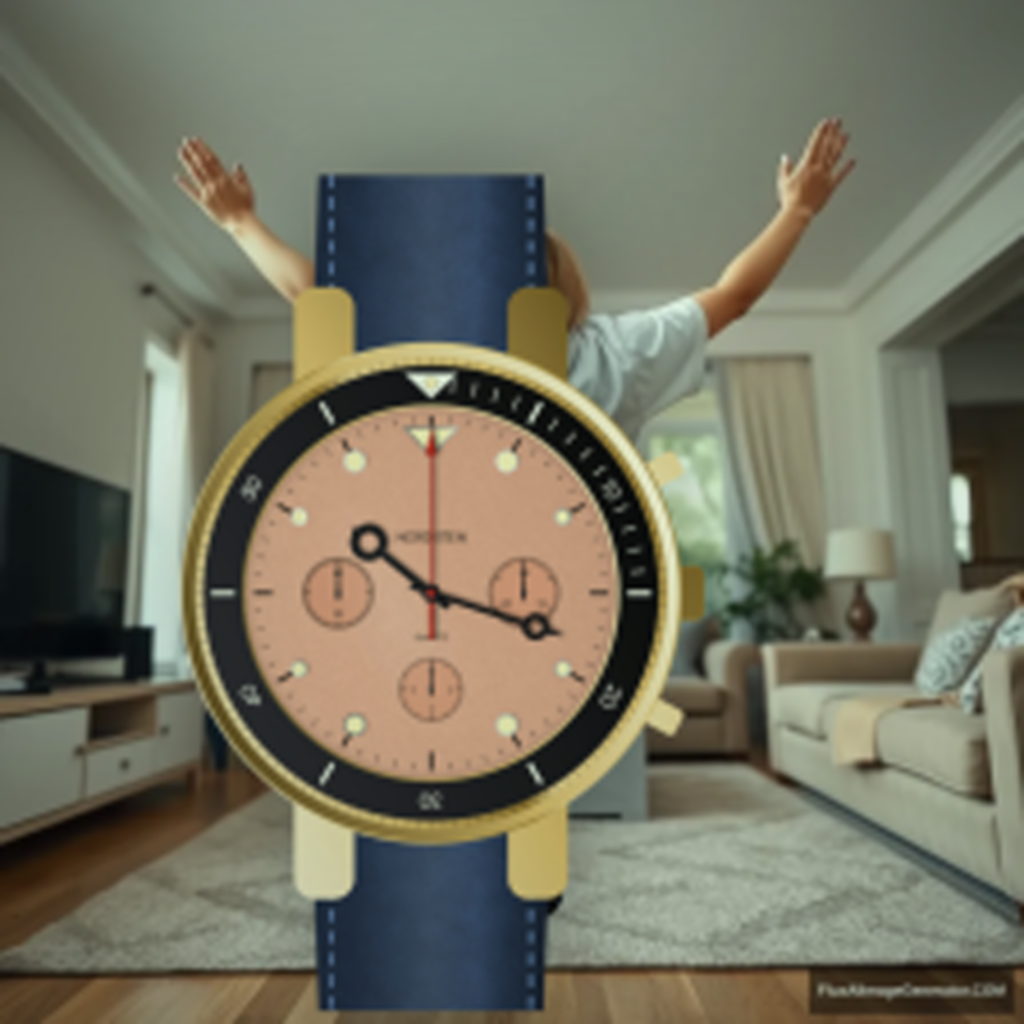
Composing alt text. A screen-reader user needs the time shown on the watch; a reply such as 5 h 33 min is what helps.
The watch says 10 h 18 min
